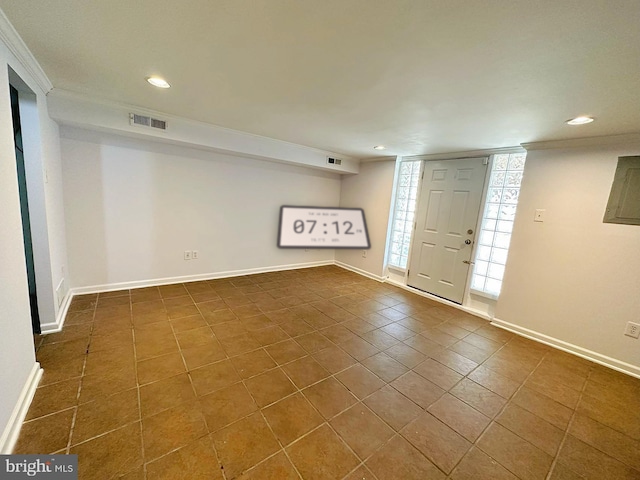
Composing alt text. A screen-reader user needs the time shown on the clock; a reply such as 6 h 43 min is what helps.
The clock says 7 h 12 min
